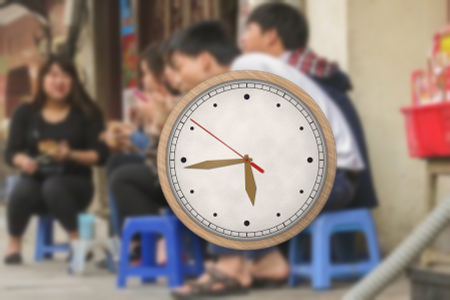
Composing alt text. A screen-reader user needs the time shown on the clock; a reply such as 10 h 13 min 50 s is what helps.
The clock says 5 h 43 min 51 s
